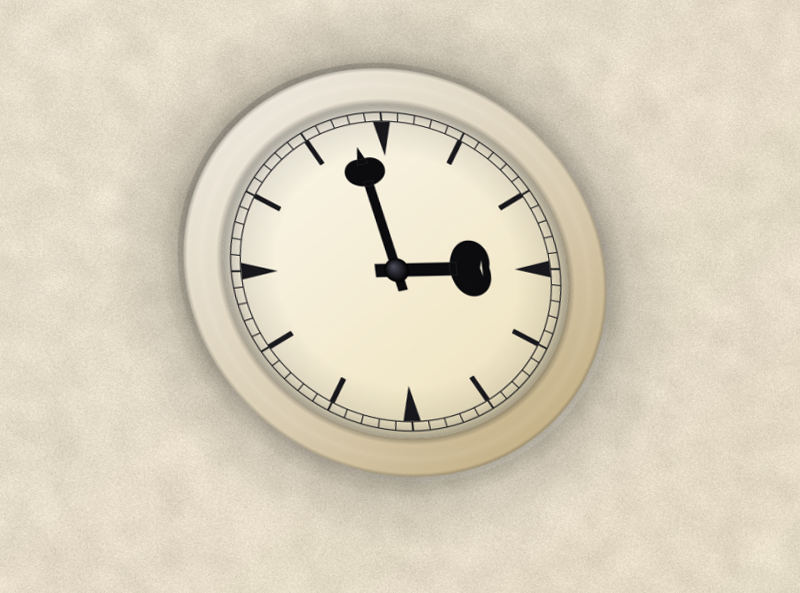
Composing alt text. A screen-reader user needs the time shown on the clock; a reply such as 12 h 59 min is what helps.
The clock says 2 h 58 min
